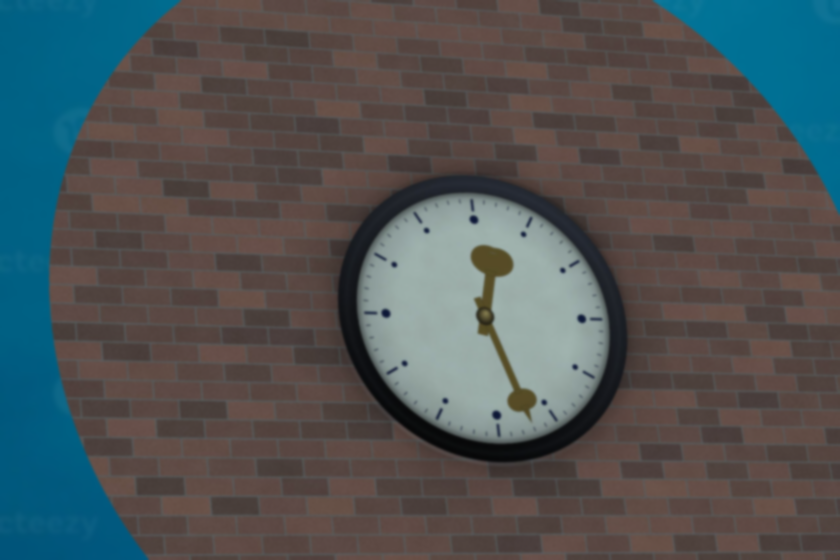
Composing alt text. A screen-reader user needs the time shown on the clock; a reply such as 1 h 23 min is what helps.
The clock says 12 h 27 min
